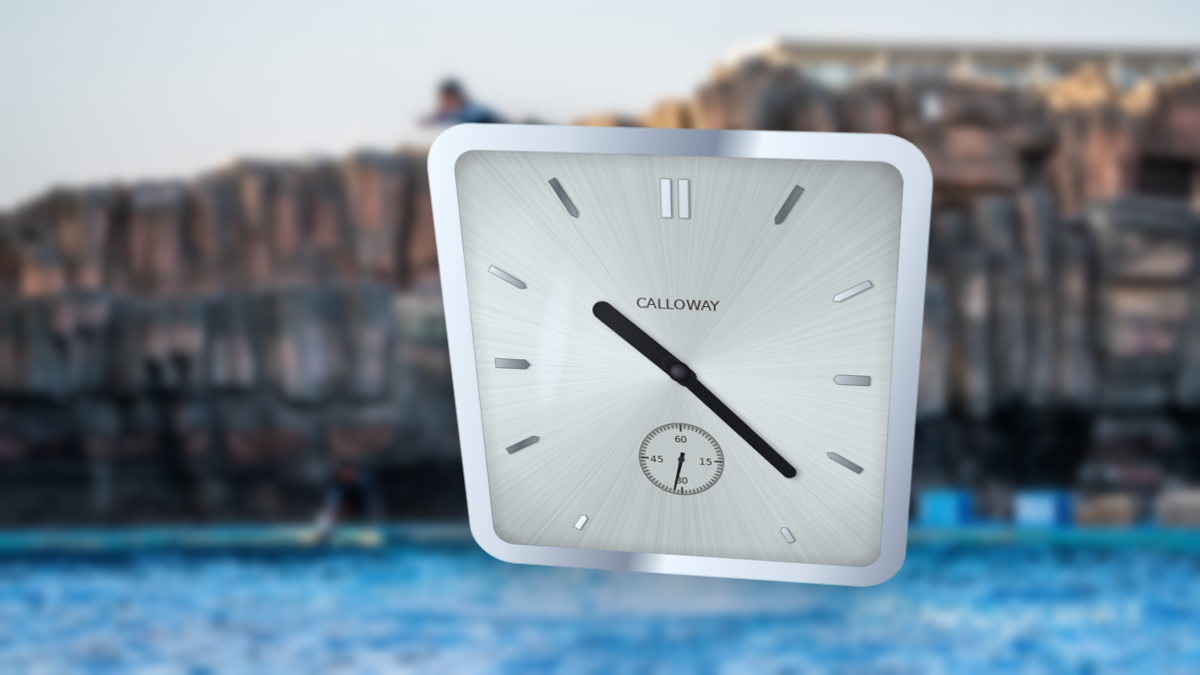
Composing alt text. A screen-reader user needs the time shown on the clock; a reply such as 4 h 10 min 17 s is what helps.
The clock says 10 h 22 min 32 s
